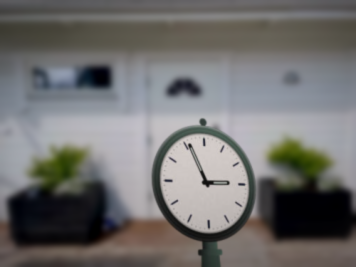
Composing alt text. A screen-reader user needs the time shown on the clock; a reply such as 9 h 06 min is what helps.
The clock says 2 h 56 min
